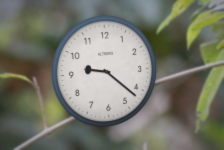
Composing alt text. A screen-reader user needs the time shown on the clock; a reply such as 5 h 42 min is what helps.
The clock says 9 h 22 min
